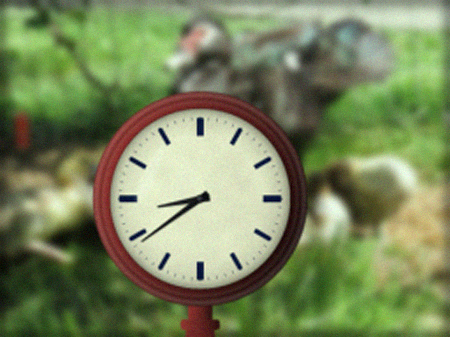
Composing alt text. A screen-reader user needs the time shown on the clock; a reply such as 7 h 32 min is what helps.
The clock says 8 h 39 min
